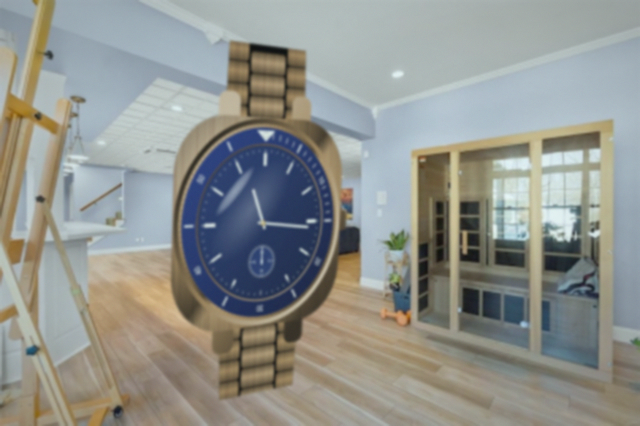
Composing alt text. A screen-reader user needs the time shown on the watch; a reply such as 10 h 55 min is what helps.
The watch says 11 h 16 min
